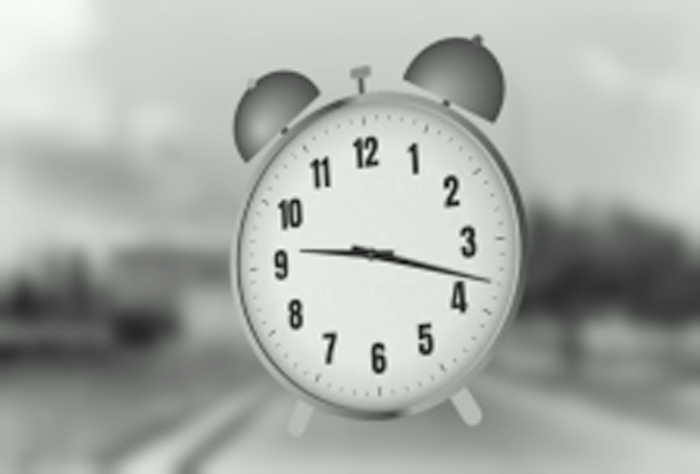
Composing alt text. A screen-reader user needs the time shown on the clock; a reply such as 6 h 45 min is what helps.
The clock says 9 h 18 min
